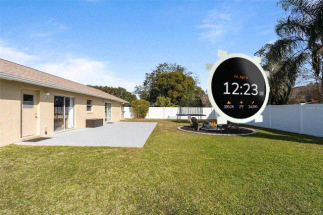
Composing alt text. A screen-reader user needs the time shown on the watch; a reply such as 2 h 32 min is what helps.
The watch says 12 h 23 min
